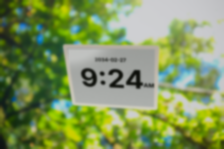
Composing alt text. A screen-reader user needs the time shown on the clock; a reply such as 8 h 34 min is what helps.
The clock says 9 h 24 min
